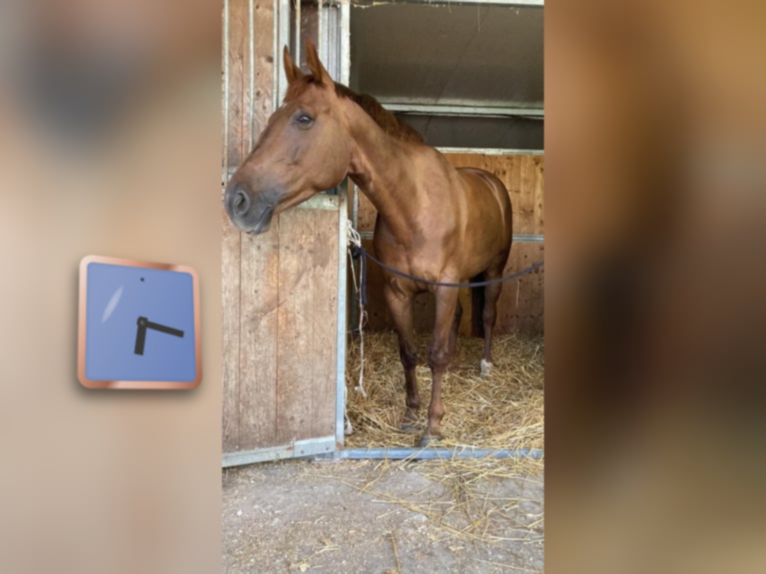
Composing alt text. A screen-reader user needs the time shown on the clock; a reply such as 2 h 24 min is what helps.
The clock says 6 h 17 min
